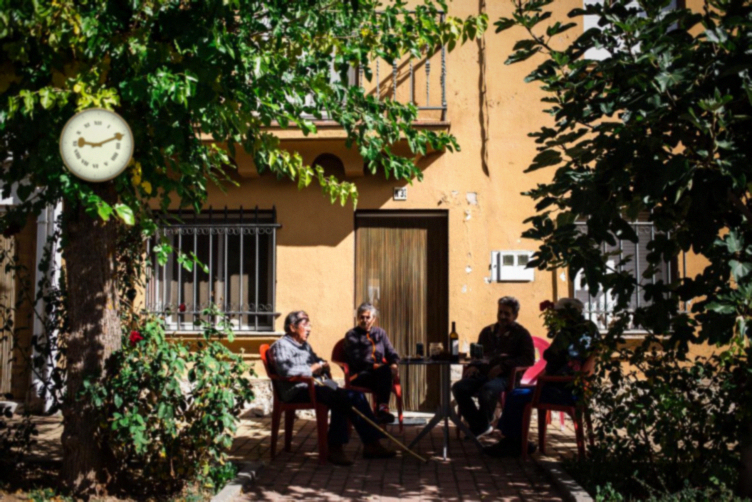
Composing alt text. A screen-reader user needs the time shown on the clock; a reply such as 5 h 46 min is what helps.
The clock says 9 h 11 min
